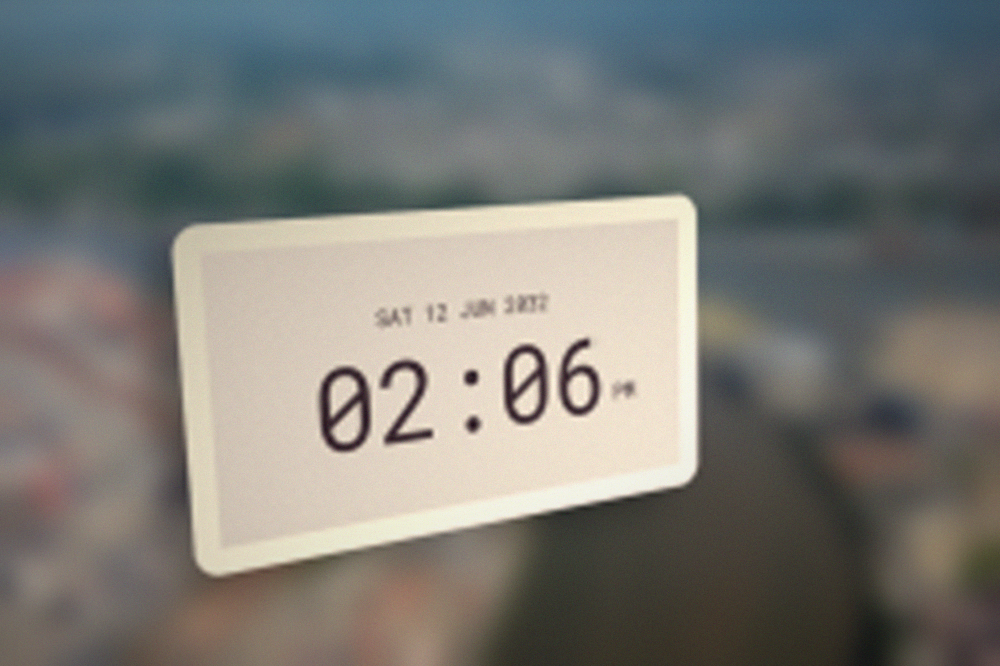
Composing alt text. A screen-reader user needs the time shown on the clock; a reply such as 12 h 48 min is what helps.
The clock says 2 h 06 min
